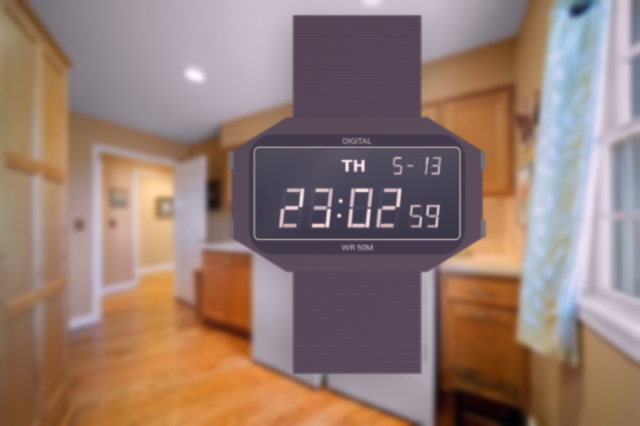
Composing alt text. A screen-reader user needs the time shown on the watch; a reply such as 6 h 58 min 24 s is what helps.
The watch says 23 h 02 min 59 s
